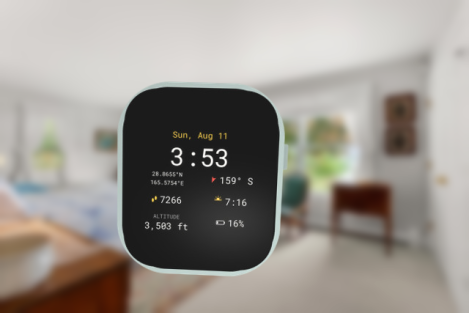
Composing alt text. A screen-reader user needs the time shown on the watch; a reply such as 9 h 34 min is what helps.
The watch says 3 h 53 min
